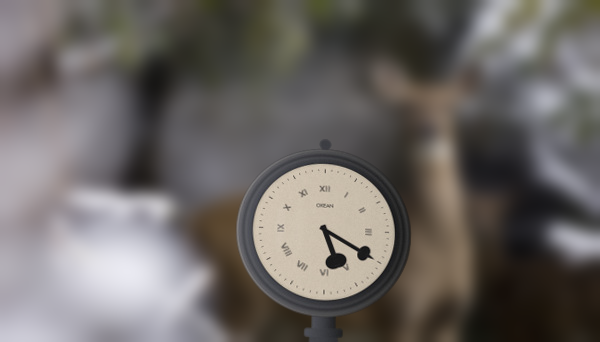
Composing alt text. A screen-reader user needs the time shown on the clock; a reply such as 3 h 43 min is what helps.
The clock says 5 h 20 min
